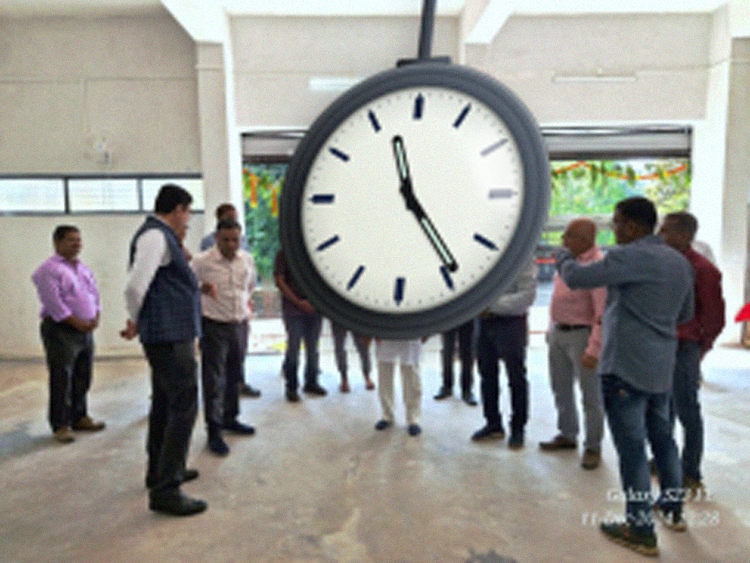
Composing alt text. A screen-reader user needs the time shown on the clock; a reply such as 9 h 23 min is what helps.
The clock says 11 h 24 min
